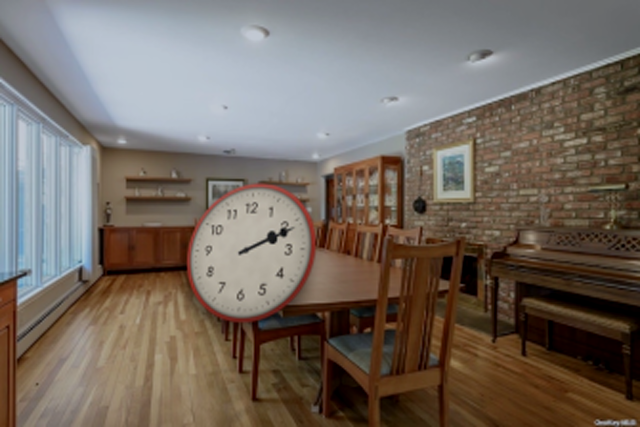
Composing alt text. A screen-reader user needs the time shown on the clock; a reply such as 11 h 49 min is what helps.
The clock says 2 h 11 min
